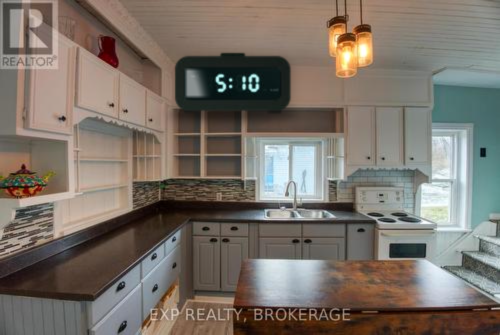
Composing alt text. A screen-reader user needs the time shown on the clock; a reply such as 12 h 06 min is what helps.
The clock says 5 h 10 min
